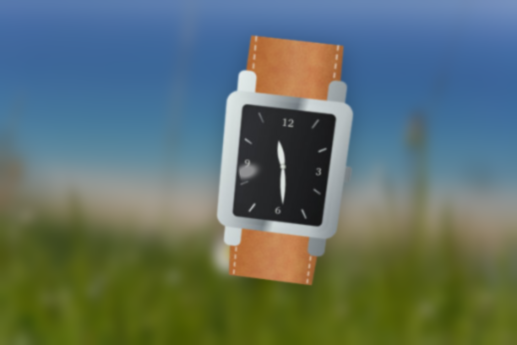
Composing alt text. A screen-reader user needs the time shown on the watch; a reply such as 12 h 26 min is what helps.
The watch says 11 h 29 min
